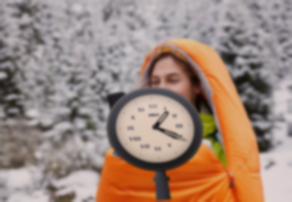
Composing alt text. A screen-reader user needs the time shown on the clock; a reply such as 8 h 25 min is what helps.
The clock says 1 h 20 min
